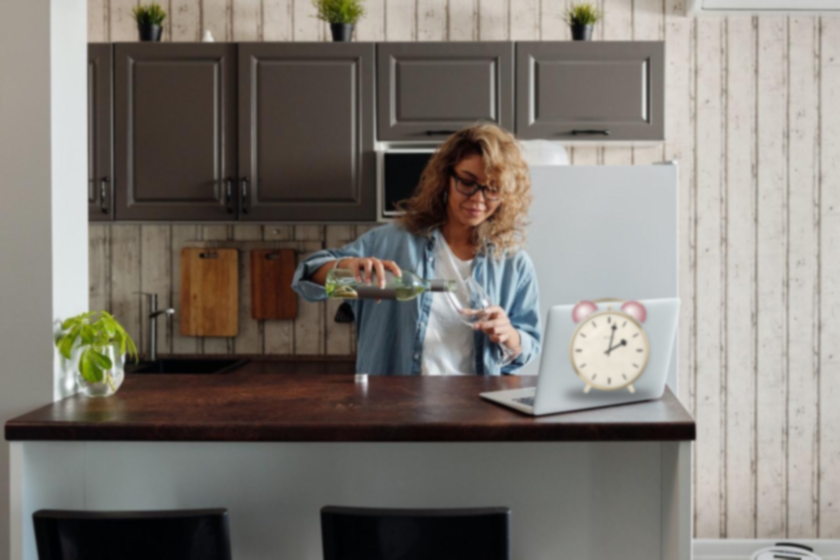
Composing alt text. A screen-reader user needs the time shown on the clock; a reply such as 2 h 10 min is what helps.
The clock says 2 h 02 min
